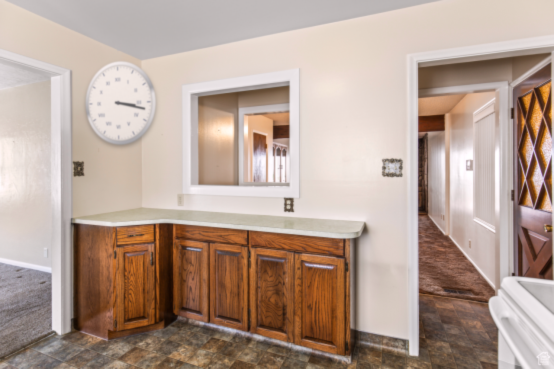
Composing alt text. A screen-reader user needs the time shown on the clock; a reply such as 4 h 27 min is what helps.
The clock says 3 h 17 min
